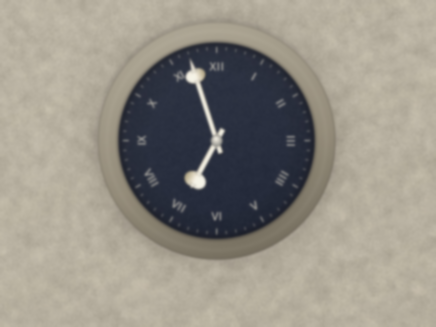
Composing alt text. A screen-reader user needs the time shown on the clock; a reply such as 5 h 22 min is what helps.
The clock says 6 h 57 min
